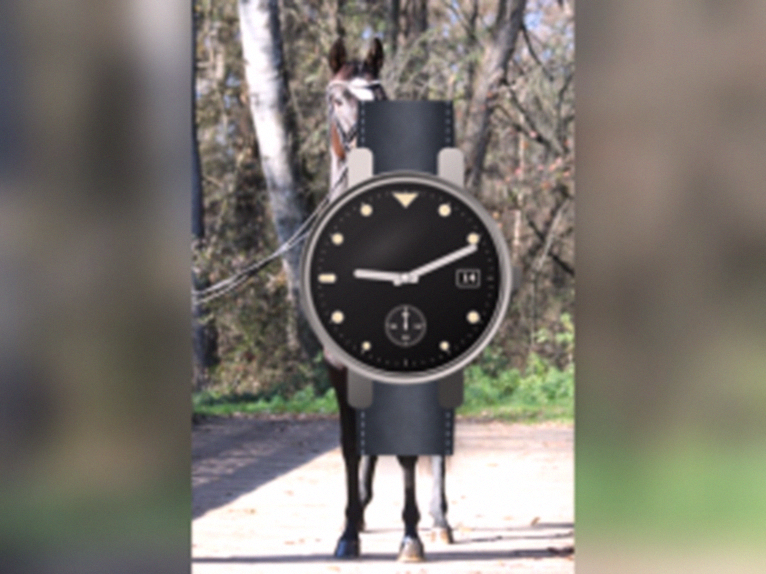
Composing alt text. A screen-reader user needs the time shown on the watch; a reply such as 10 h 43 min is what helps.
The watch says 9 h 11 min
